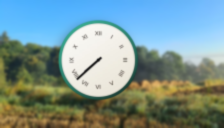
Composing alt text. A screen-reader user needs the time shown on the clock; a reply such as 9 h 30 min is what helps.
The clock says 7 h 38 min
